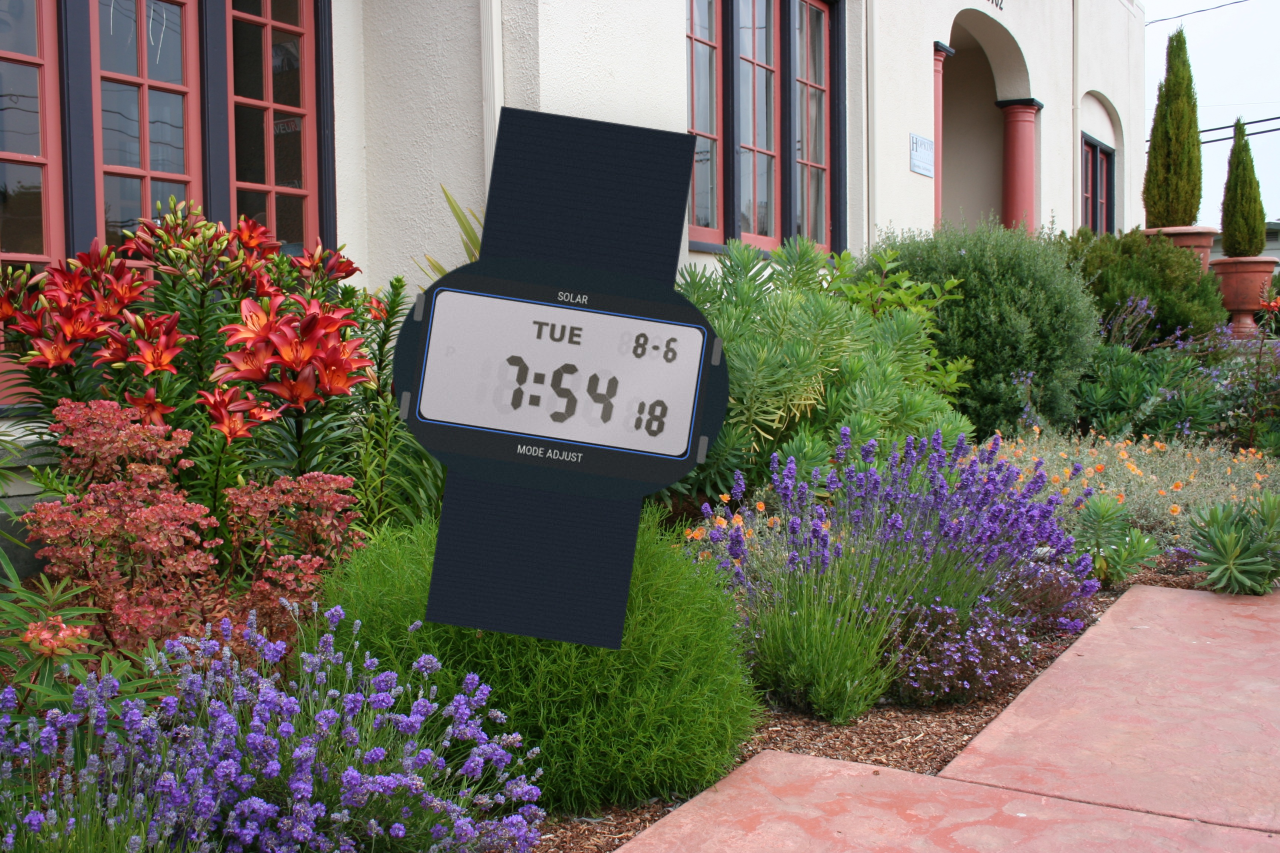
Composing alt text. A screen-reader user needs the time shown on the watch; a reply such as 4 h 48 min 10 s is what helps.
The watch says 7 h 54 min 18 s
